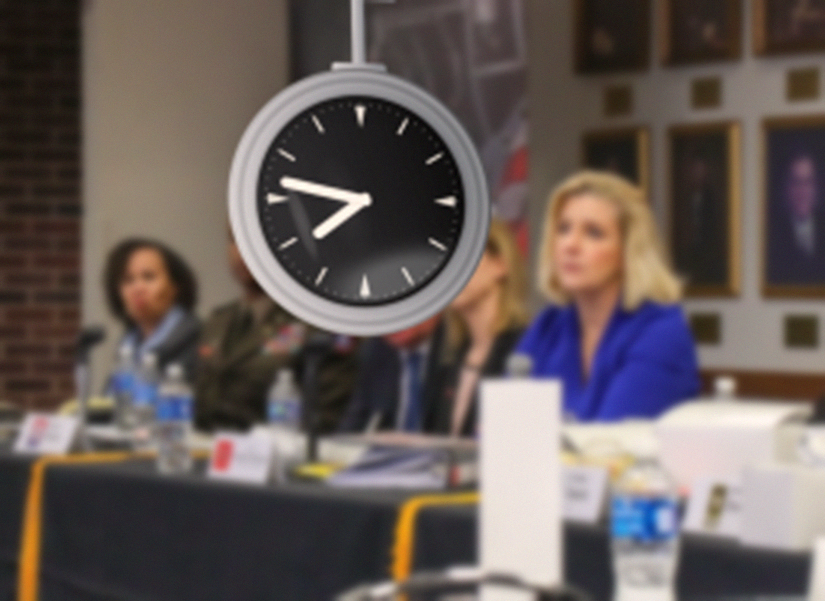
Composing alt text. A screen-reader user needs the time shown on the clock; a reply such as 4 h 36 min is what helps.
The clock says 7 h 47 min
